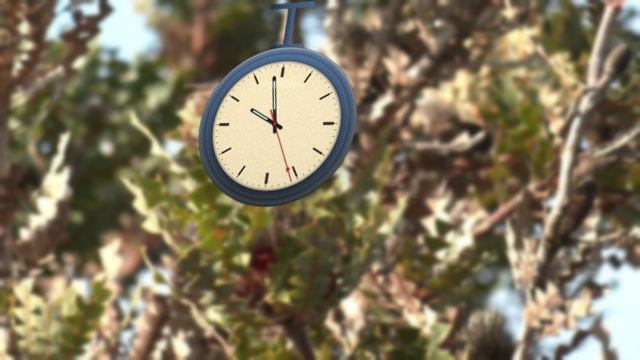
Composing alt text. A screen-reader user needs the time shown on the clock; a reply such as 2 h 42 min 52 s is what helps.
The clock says 9 h 58 min 26 s
